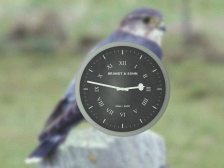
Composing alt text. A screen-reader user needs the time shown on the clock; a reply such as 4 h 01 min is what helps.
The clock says 2 h 47 min
